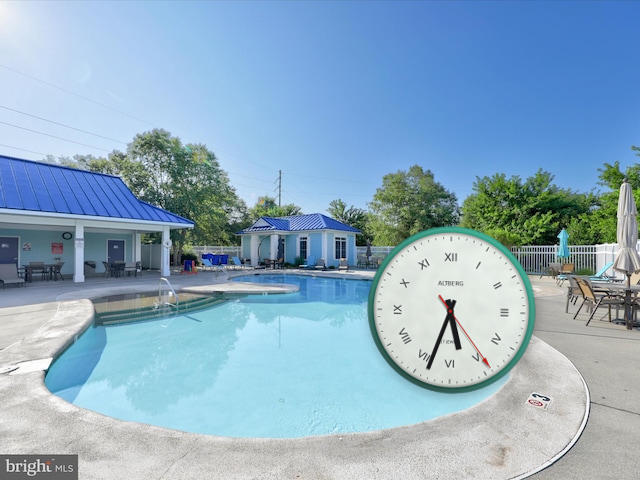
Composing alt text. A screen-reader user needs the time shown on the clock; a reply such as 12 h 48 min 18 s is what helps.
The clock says 5 h 33 min 24 s
